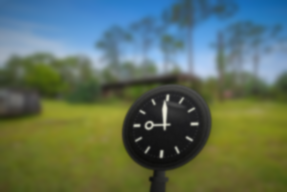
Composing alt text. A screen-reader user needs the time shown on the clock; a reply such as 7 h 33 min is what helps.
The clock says 8 h 59 min
